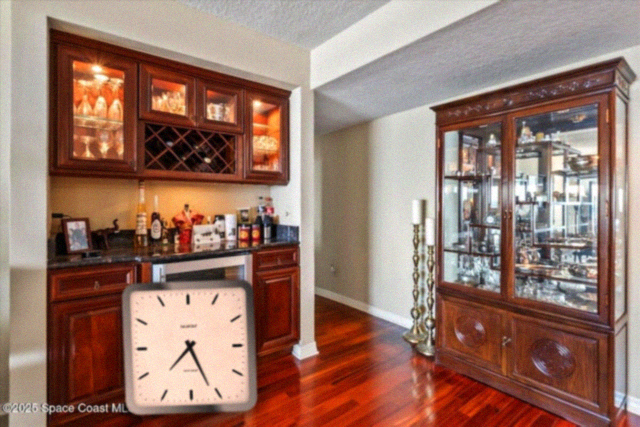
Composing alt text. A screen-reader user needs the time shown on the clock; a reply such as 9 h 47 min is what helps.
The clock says 7 h 26 min
